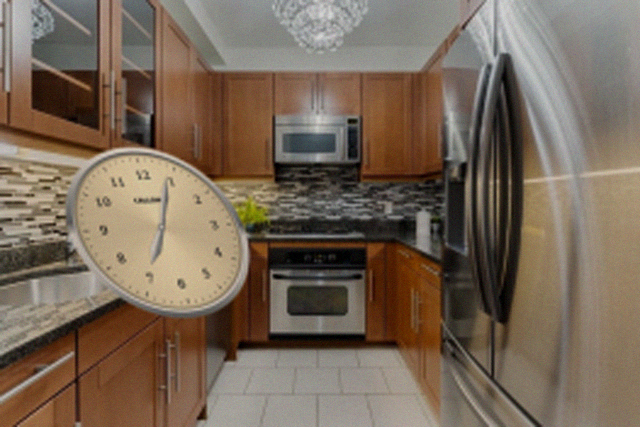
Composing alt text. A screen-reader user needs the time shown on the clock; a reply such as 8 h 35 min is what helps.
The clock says 7 h 04 min
